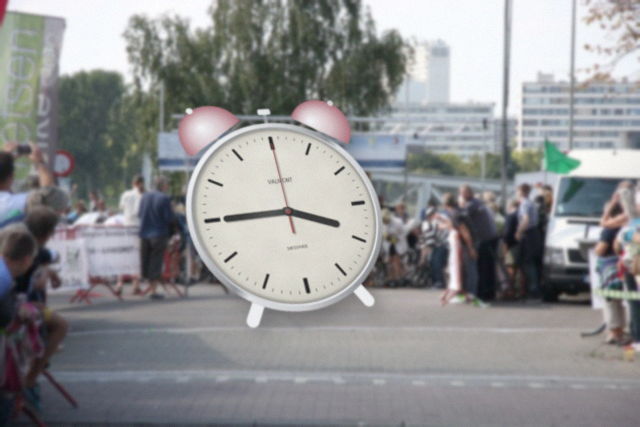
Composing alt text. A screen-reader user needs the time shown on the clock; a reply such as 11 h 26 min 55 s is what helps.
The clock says 3 h 45 min 00 s
